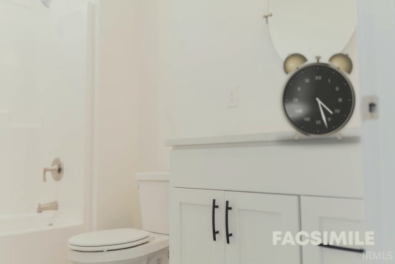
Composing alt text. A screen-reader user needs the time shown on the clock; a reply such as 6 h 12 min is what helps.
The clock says 4 h 27 min
